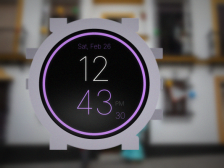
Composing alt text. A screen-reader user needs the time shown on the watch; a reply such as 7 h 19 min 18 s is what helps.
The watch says 12 h 43 min 30 s
